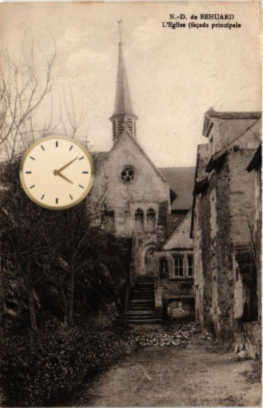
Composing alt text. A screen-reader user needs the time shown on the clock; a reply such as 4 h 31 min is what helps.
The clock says 4 h 09 min
